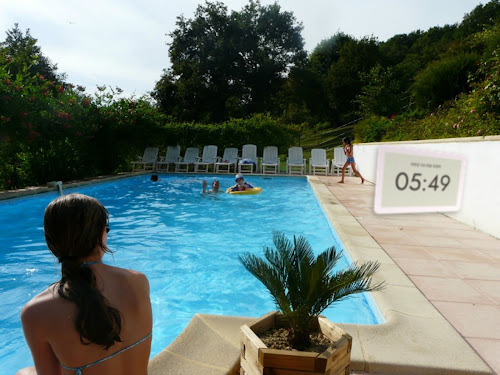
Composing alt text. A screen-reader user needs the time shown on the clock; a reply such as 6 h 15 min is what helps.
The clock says 5 h 49 min
